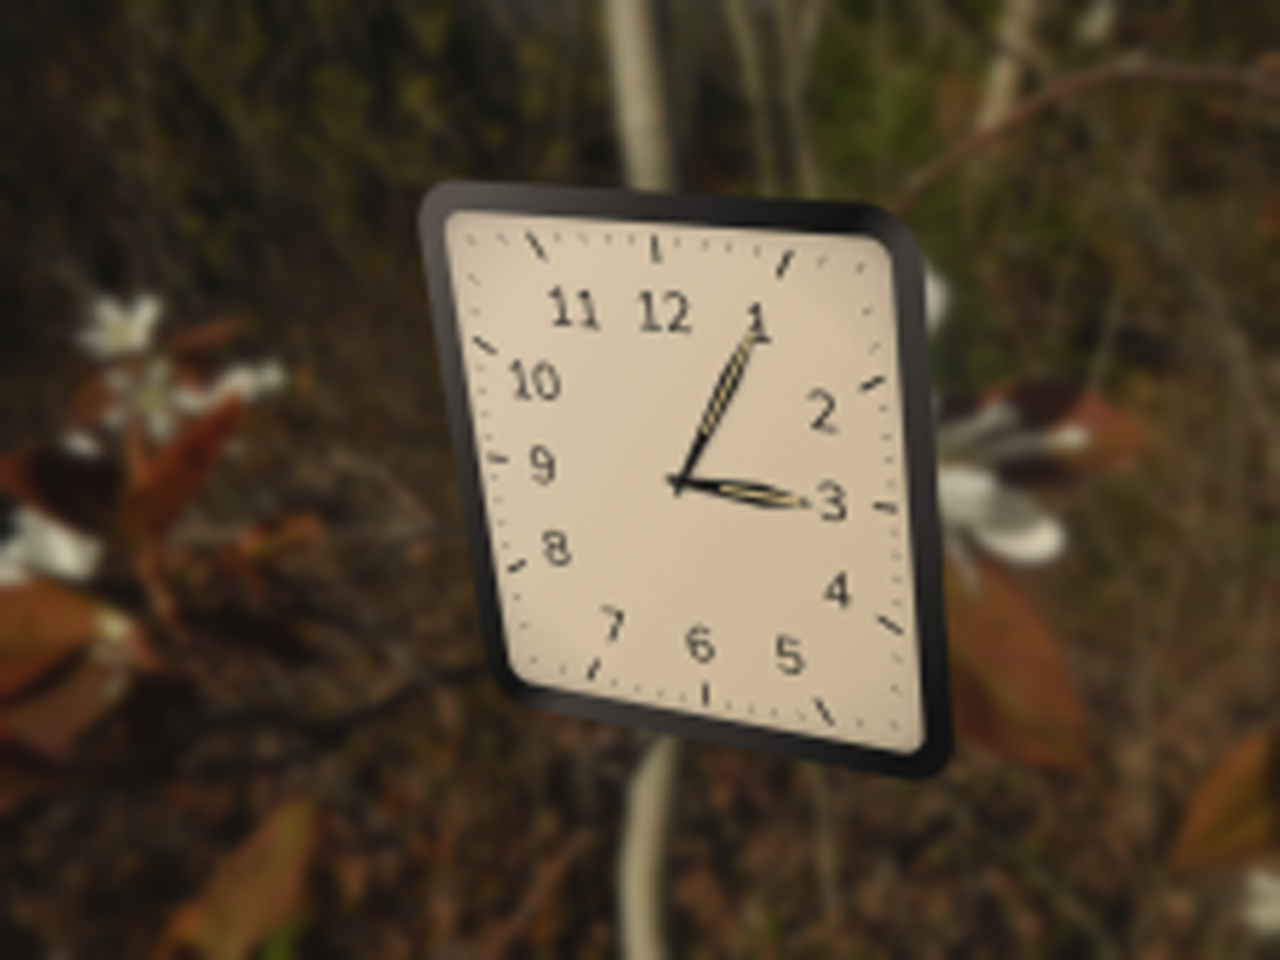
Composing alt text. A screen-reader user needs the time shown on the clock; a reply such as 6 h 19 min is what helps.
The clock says 3 h 05 min
